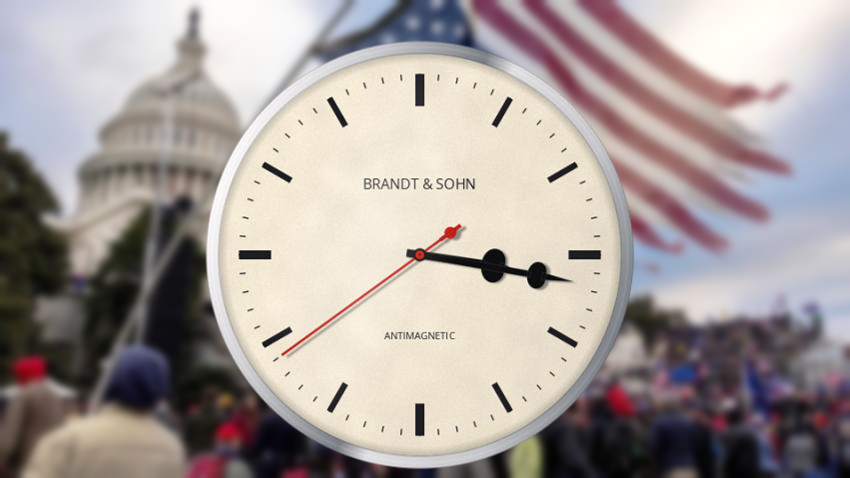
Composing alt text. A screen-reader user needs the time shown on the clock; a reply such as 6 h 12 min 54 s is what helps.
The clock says 3 h 16 min 39 s
